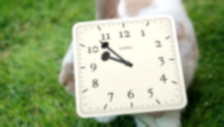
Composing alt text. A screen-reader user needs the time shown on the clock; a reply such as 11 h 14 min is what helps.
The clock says 9 h 53 min
